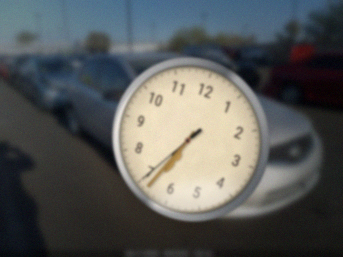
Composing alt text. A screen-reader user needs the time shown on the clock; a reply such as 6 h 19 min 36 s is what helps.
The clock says 6 h 33 min 35 s
